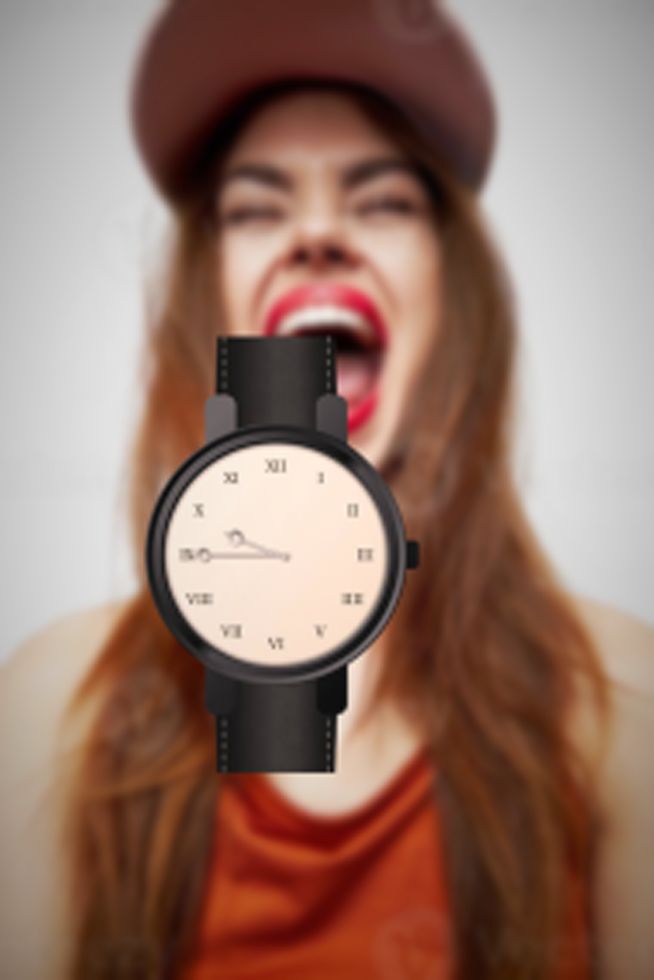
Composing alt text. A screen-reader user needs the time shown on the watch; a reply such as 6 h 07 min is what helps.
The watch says 9 h 45 min
